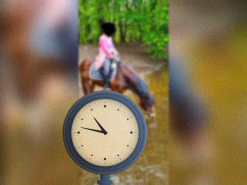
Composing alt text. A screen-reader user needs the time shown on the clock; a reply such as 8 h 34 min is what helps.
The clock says 10 h 47 min
